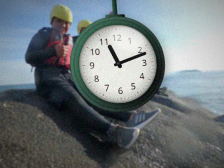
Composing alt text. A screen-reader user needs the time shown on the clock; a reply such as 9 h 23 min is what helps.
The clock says 11 h 12 min
